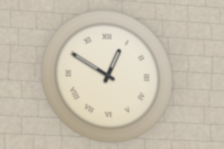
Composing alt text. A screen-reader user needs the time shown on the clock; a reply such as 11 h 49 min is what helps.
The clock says 12 h 50 min
